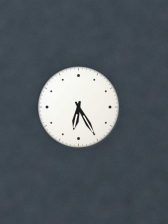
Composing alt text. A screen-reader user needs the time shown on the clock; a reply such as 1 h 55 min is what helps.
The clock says 6 h 25 min
